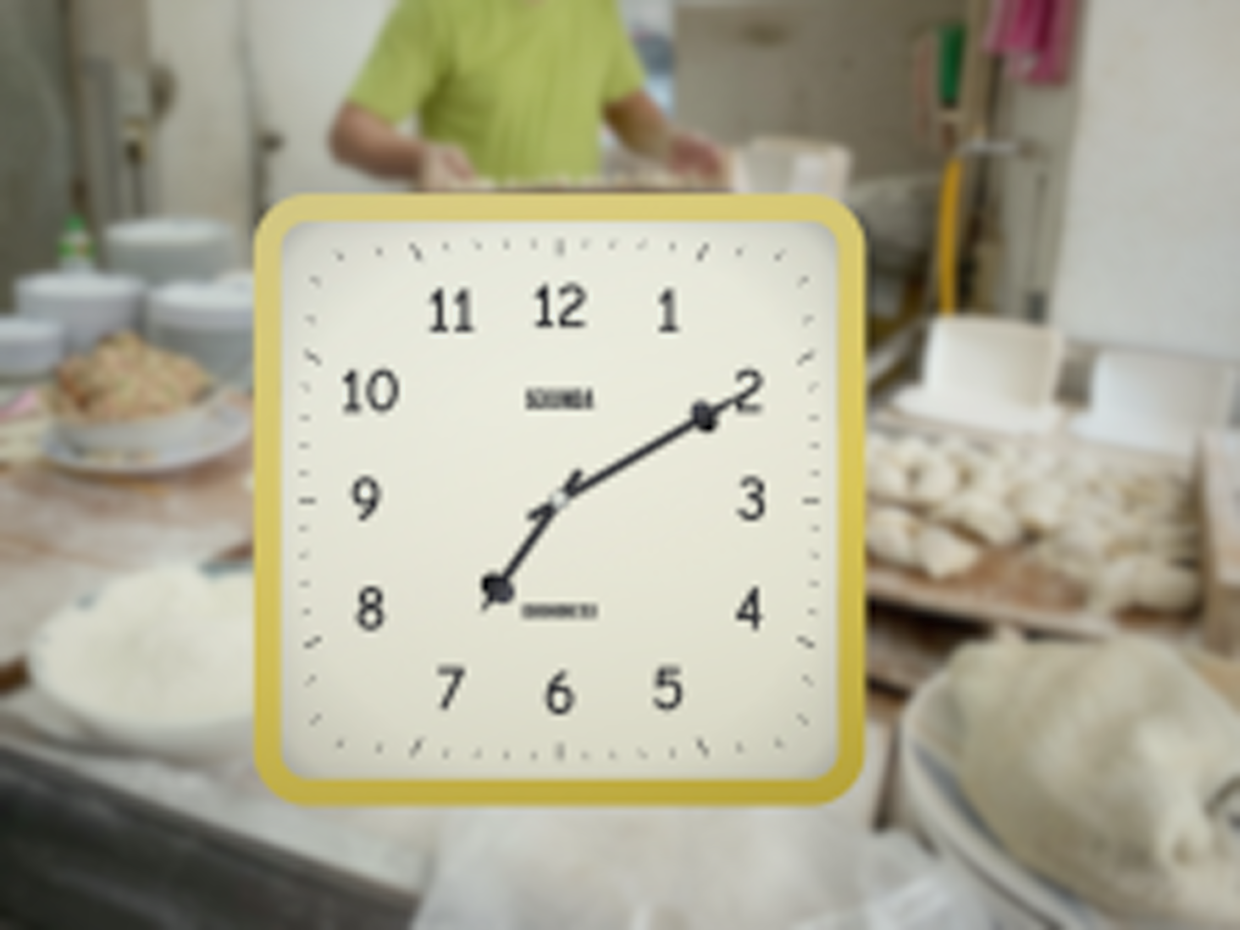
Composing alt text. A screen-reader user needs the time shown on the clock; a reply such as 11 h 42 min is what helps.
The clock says 7 h 10 min
